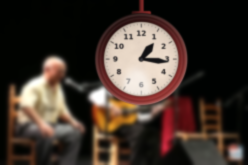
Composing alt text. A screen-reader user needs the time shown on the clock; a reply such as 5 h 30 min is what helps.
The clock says 1 h 16 min
